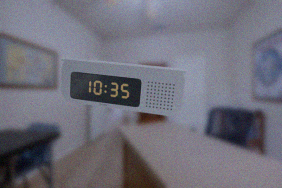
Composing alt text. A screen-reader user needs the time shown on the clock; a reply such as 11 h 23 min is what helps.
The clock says 10 h 35 min
